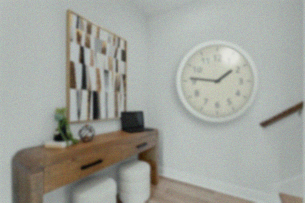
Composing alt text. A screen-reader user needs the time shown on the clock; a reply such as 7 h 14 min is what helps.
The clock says 1 h 46 min
